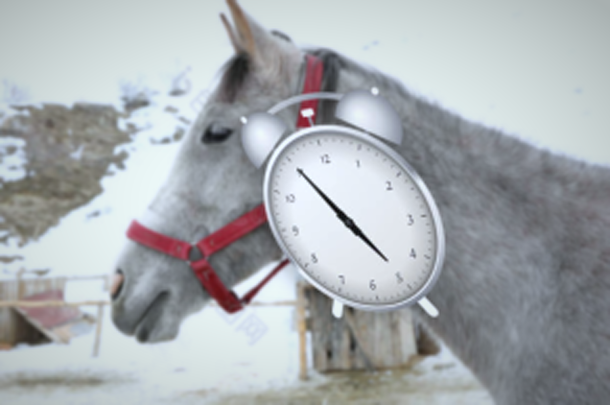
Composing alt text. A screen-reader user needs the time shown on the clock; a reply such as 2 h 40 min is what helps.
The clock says 4 h 55 min
